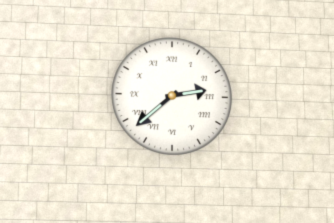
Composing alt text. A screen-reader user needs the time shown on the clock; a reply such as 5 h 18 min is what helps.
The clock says 2 h 38 min
